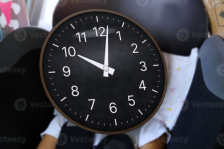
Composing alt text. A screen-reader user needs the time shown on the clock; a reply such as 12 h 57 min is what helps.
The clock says 10 h 02 min
